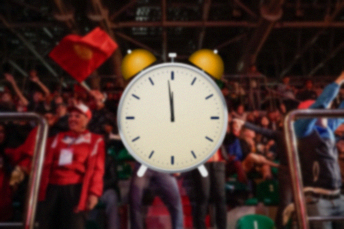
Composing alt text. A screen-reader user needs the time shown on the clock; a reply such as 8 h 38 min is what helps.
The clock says 11 h 59 min
